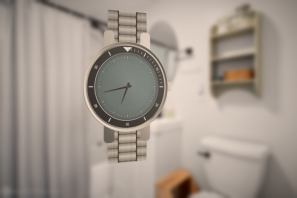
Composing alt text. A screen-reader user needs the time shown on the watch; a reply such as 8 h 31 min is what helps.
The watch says 6 h 43 min
